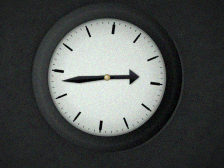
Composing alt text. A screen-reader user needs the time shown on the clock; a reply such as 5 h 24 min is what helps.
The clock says 2 h 43 min
